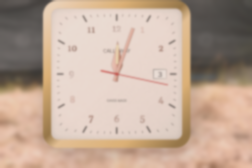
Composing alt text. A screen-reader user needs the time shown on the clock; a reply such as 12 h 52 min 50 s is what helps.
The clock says 12 h 03 min 17 s
